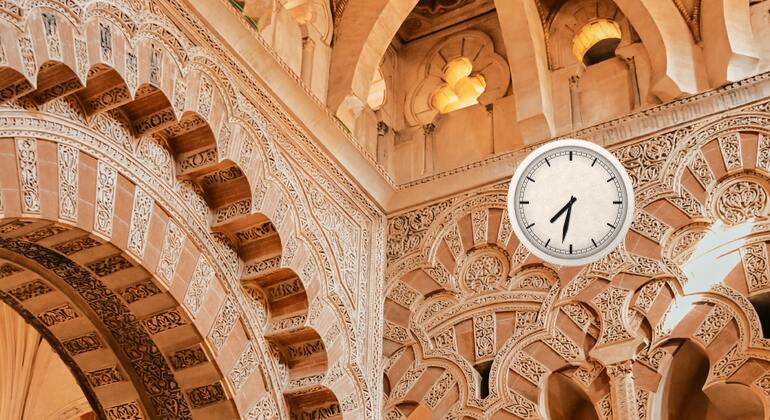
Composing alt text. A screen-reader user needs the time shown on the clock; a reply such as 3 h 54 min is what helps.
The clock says 7 h 32 min
